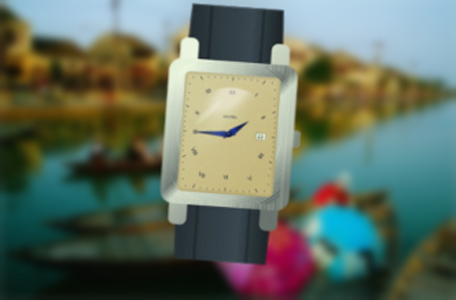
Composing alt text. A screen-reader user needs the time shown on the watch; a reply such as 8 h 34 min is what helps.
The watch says 1 h 45 min
